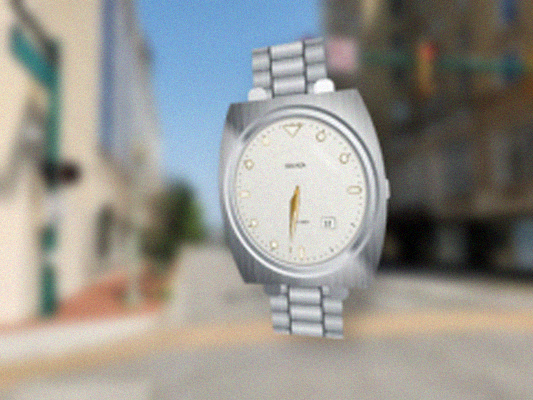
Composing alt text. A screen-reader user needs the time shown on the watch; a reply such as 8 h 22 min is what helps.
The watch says 6 h 32 min
